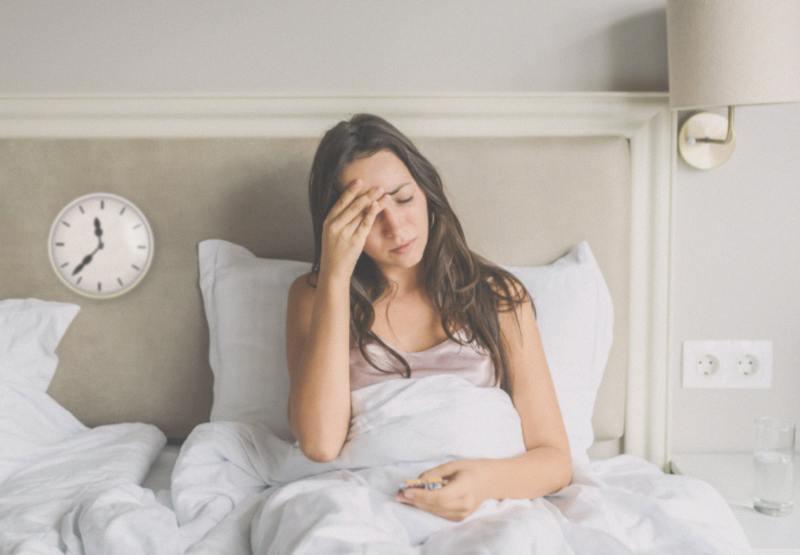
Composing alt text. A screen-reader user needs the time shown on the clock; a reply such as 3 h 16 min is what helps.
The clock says 11 h 37 min
